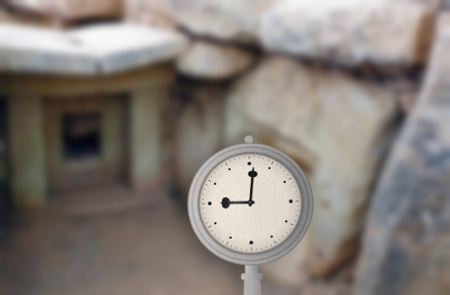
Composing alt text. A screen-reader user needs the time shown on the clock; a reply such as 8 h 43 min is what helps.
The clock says 9 h 01 min
